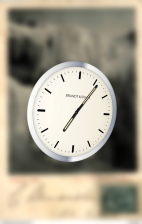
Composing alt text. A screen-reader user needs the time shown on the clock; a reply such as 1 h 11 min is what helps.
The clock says 7 h 06 min
